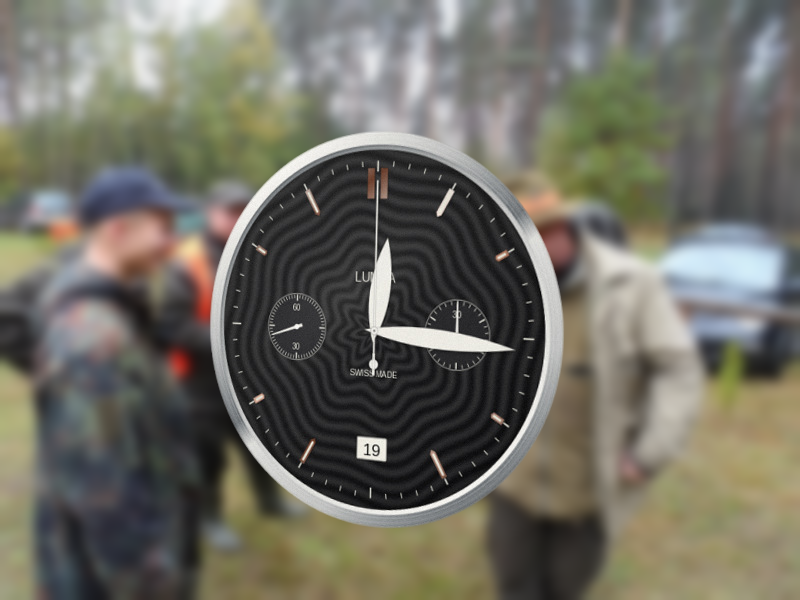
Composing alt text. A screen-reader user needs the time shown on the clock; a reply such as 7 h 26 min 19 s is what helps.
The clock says 12 h 15 min 42 s
